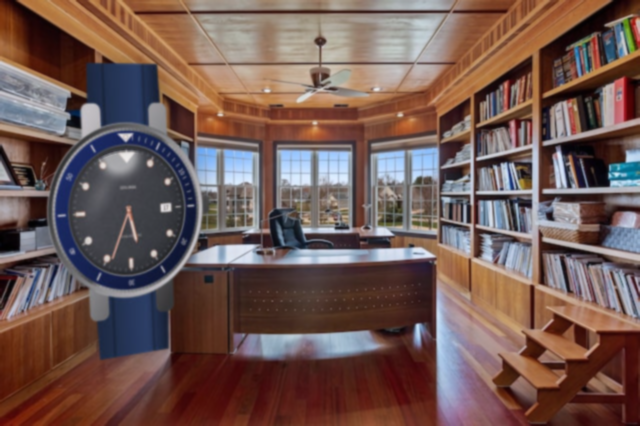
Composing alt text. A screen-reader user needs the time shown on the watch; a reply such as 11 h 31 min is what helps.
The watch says 5 h 34 min
